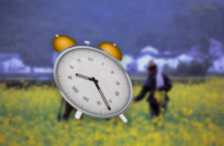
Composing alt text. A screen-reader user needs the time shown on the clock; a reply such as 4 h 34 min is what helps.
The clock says 9 h 27 min
